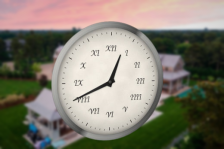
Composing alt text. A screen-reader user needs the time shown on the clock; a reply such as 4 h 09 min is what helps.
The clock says 12 h 41 min
